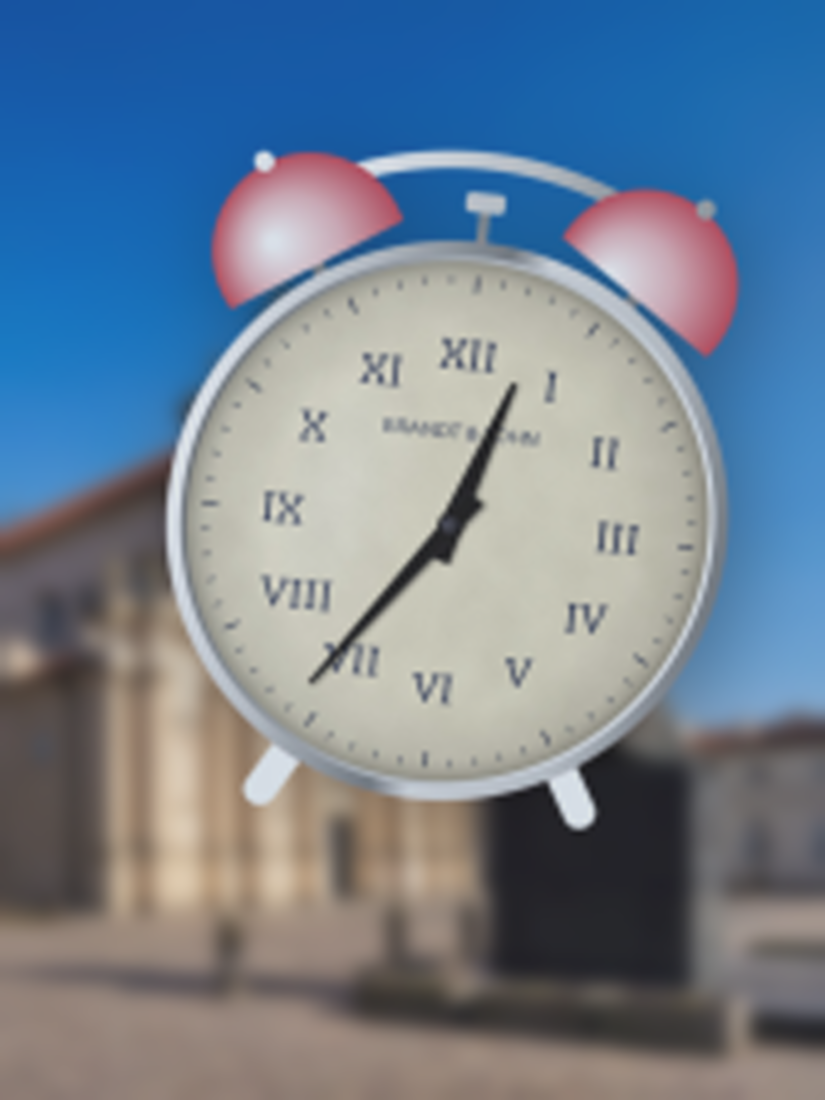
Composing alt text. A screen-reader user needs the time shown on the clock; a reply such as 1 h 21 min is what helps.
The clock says 12 h 36 min
